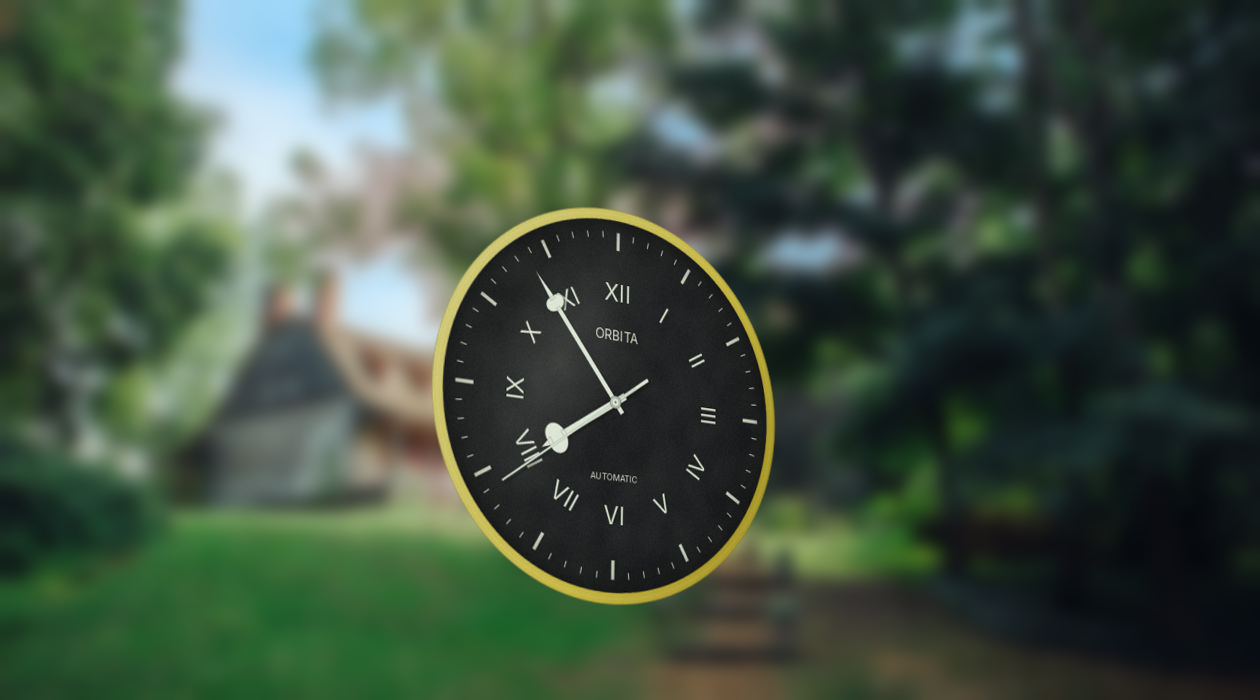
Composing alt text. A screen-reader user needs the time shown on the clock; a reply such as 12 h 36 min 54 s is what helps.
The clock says 7 h 53 min 39 s
